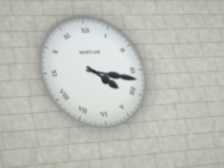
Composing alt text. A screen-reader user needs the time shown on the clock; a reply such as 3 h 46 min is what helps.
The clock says 4 h 17 min
